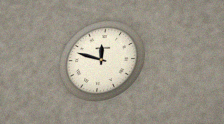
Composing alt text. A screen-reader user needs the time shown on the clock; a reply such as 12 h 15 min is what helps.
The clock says 11 h 48 min
